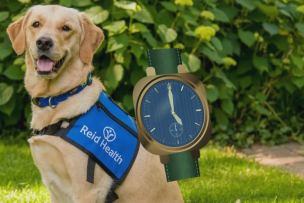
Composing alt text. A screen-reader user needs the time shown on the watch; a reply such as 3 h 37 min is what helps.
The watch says 5 h 00 min
